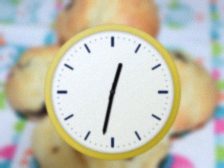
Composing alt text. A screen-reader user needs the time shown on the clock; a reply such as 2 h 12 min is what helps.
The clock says 12 h 32 min
